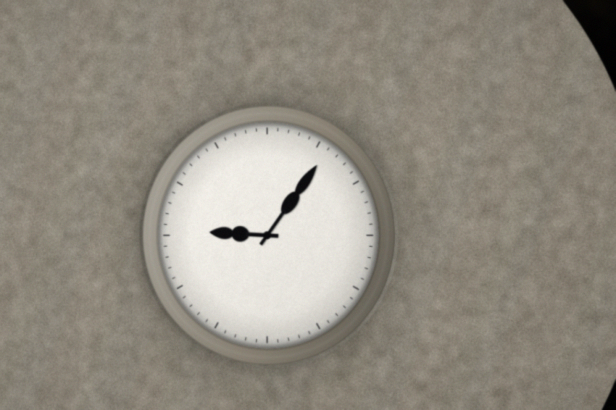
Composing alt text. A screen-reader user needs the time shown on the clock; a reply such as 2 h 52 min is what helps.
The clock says 9 h 06 min
